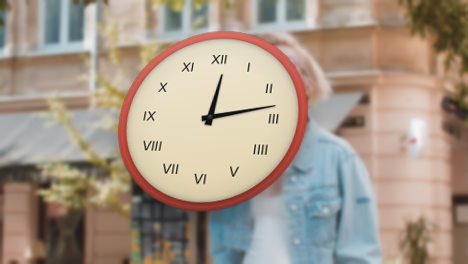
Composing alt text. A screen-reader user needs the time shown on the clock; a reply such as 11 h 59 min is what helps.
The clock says 12 h 13 min
